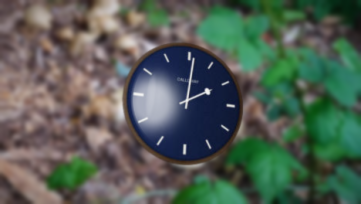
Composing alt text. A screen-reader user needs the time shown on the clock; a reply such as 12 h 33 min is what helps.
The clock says 2 h 01 min
